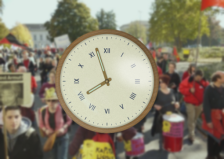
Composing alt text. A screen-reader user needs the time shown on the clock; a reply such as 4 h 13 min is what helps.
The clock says 7 h 57 min
